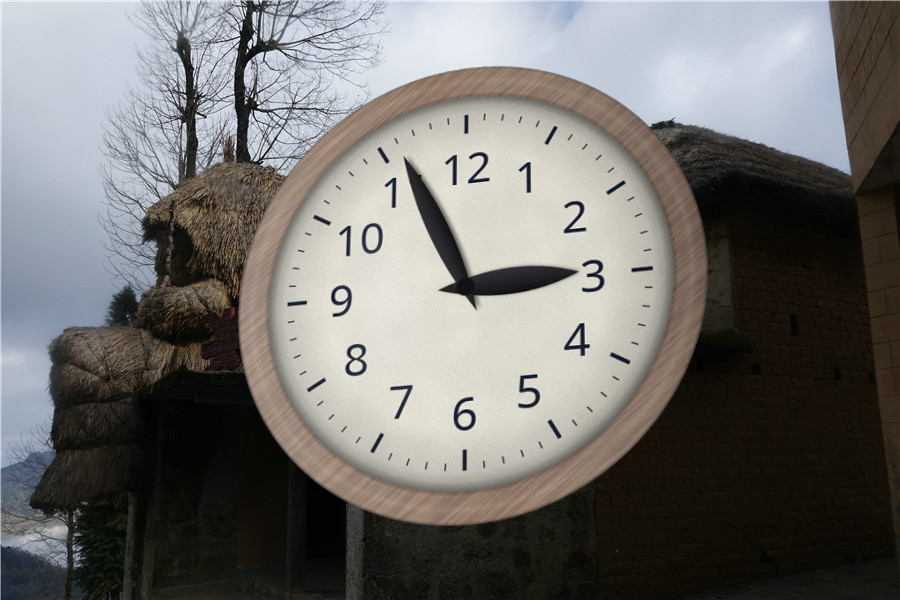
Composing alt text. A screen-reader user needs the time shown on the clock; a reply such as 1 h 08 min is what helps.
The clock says 2 h 56 min
